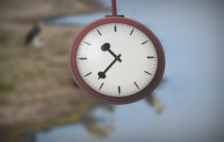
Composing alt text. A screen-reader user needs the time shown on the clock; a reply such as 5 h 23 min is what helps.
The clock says 10 h 37 min
